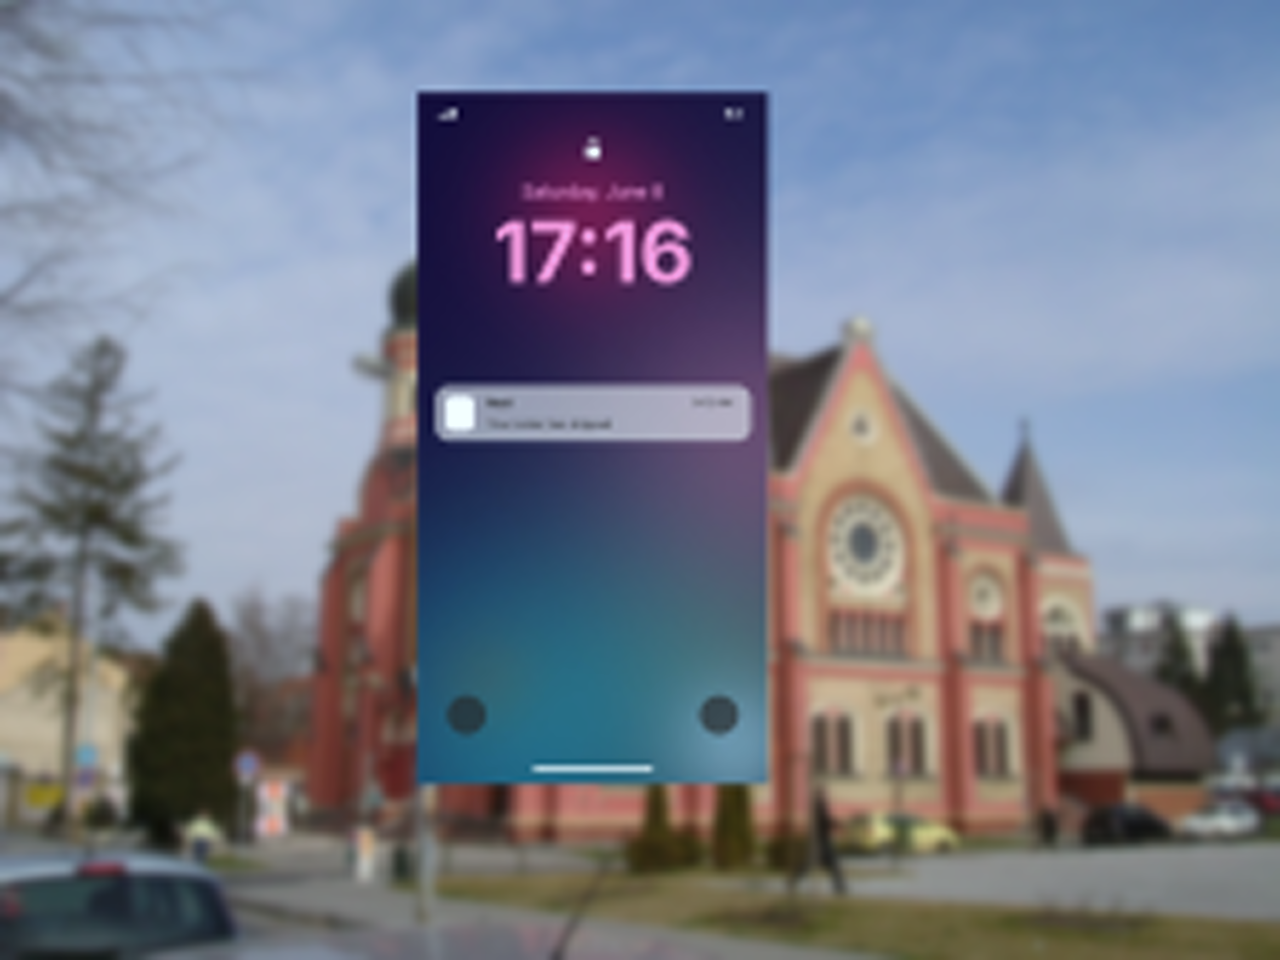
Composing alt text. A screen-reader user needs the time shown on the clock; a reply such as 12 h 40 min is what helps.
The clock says 17 h 16 min
